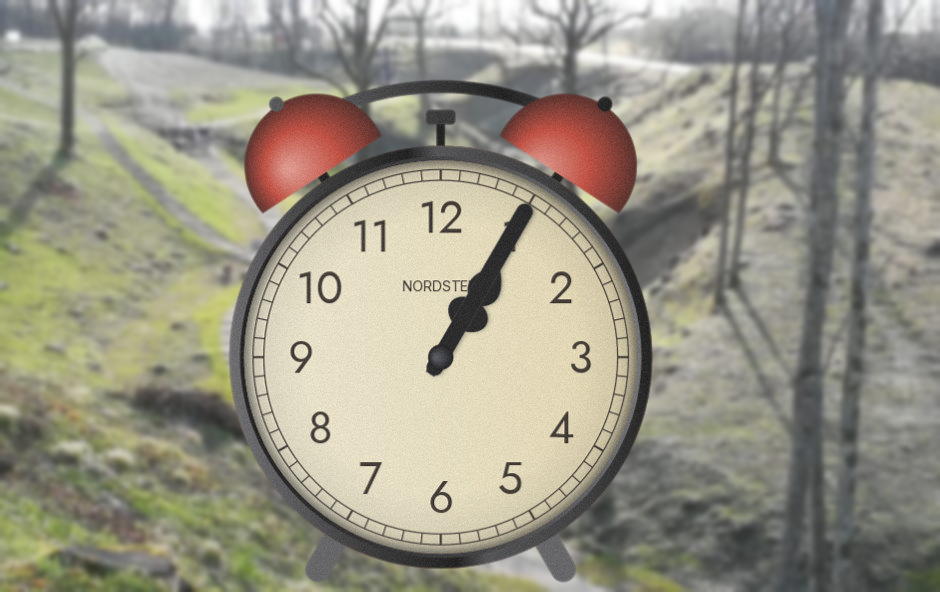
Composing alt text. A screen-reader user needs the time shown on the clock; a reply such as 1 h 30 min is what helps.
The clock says 1 h 05 min
